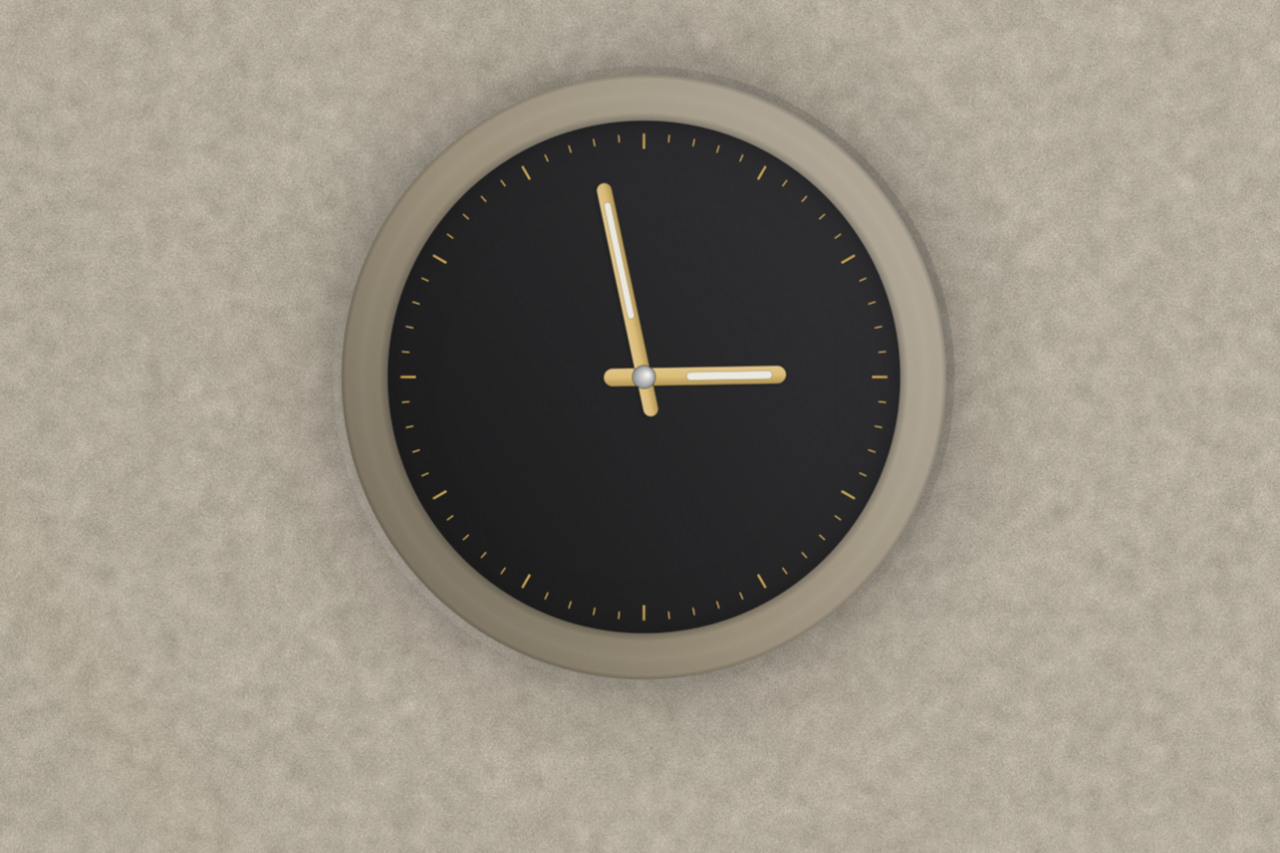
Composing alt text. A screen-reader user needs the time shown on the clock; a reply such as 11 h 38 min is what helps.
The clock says 2 h 58 min
